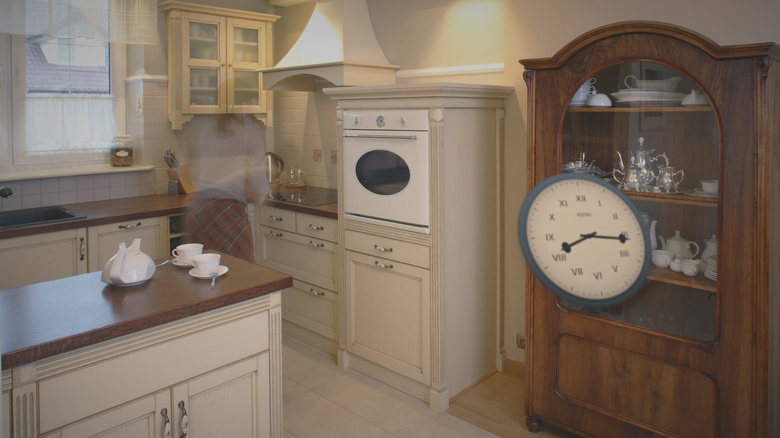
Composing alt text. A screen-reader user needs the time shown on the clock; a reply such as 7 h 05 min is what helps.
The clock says 8 h 16 min
